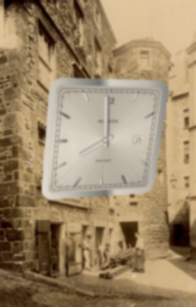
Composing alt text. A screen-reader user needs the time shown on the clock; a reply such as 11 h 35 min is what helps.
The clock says 7 h 59 min
